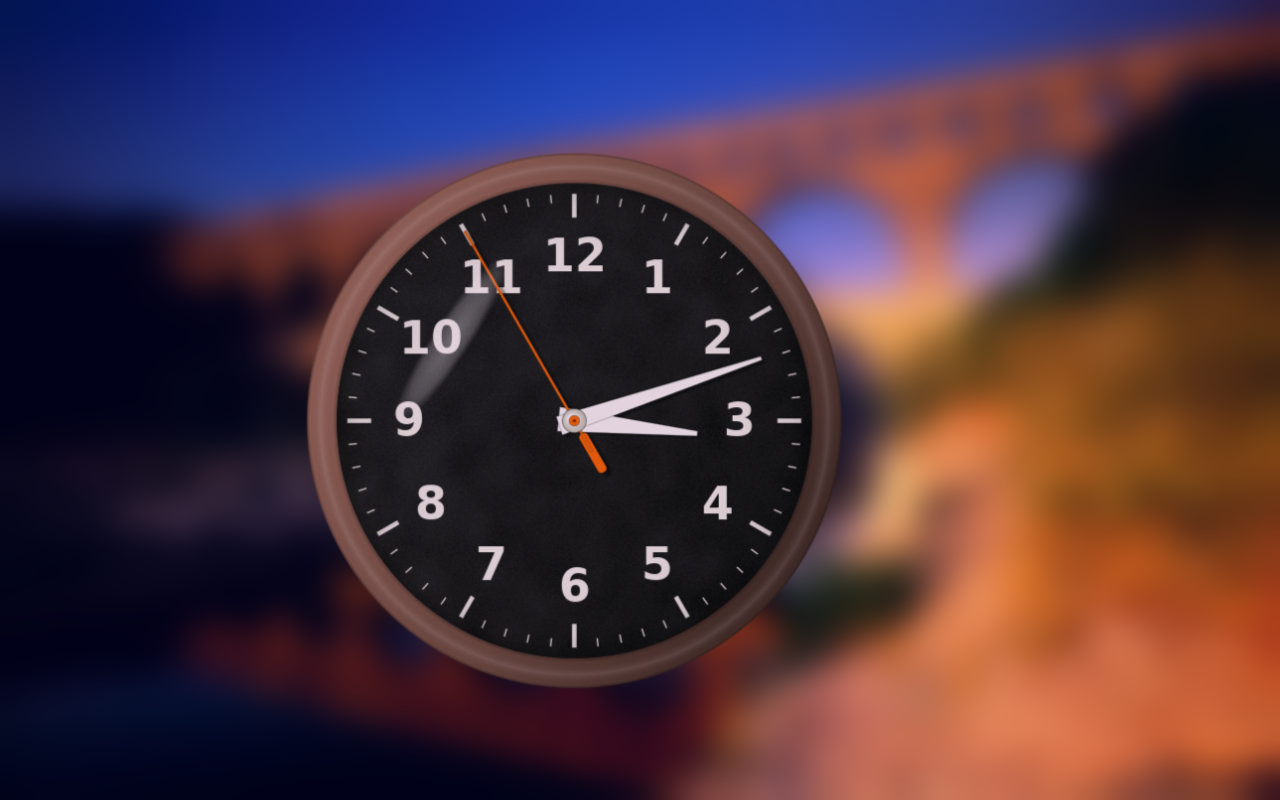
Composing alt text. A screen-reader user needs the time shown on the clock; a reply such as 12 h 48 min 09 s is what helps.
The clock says 3 h 11 min 55 s
